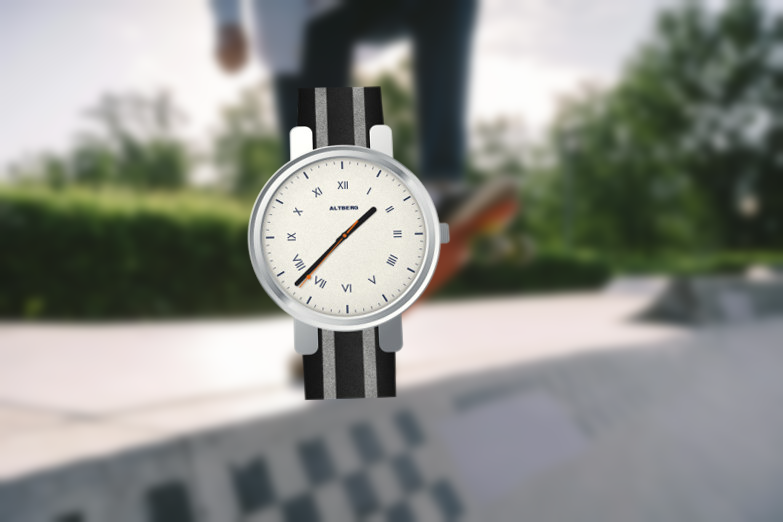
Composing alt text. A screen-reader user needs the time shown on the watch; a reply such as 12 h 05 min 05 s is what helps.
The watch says 1 h 37 min 37 s
